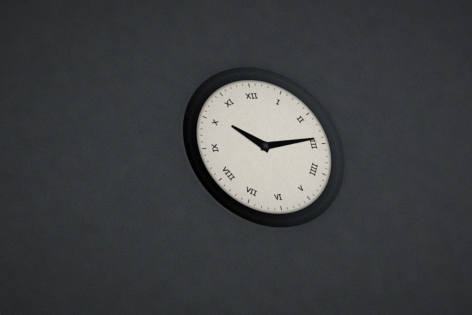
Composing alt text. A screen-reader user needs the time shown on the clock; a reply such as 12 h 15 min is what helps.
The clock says 10 h 14 min
